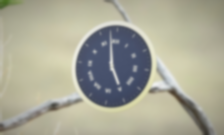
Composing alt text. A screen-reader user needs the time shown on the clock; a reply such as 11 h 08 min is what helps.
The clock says 4 h 58 min
